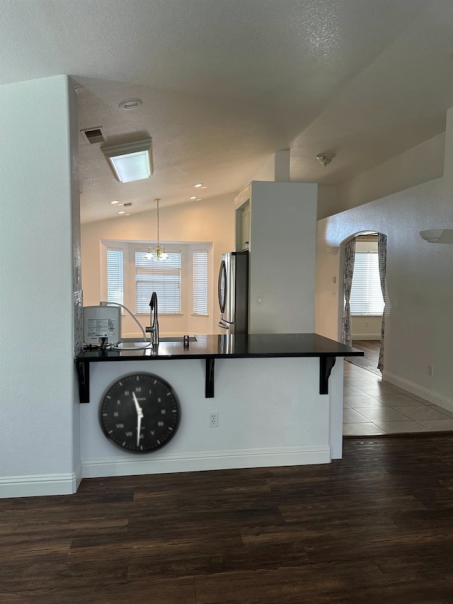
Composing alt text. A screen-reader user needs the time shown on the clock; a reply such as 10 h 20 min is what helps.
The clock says 11 h 31 min
